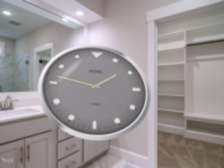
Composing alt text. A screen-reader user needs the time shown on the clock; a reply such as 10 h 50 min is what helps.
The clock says 1 h 47 min
